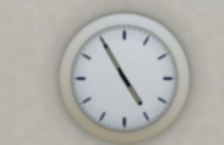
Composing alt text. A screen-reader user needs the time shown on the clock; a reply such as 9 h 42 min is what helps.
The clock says 4 h 55 min
